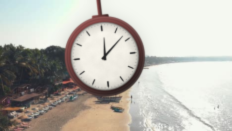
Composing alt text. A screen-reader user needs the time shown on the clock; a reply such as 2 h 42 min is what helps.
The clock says 12 h 08 min
